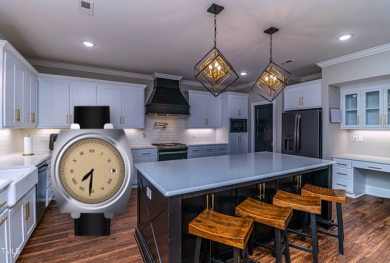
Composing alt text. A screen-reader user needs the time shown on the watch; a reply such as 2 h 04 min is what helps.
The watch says 7 h 31 min
